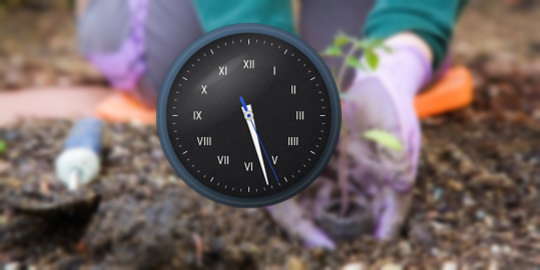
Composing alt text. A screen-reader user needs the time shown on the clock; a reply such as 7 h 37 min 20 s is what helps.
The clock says 5 h 27 min 26 s
